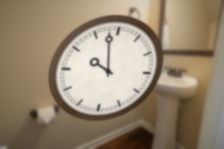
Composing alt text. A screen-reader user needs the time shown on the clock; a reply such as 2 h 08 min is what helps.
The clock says 9 h 58 min
